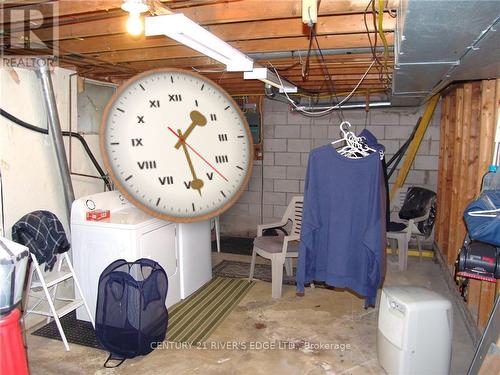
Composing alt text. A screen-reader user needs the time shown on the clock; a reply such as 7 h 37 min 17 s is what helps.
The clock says 1 h 28 min 23 s
